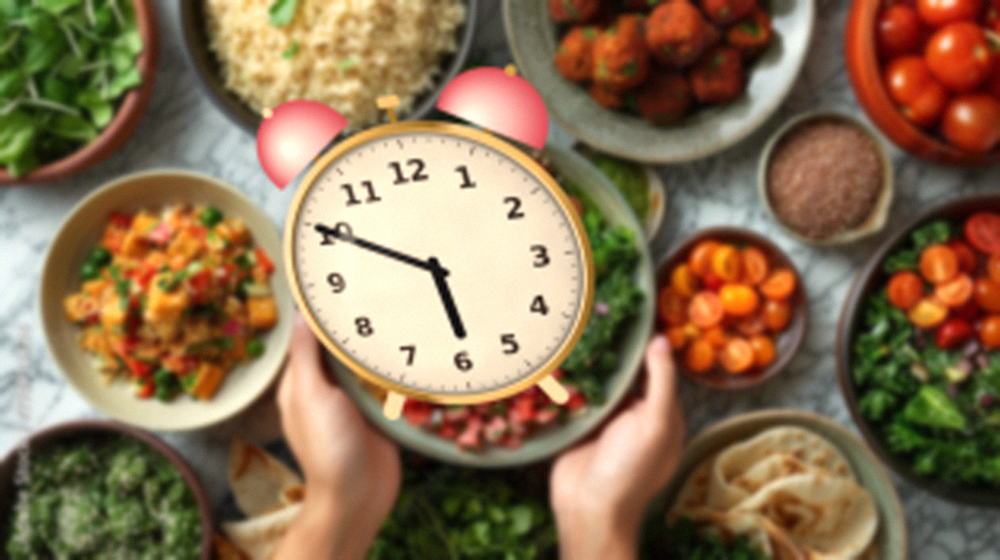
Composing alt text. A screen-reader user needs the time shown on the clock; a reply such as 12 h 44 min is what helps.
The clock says 5 h 50 min
